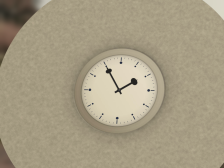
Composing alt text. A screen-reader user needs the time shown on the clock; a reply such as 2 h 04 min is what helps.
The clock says 1 h 55 min
